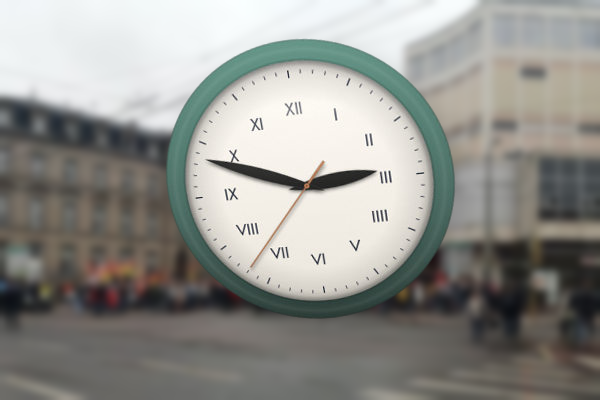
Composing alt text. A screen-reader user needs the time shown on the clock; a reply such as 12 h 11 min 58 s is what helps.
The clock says 2 h 48 min 37 s
